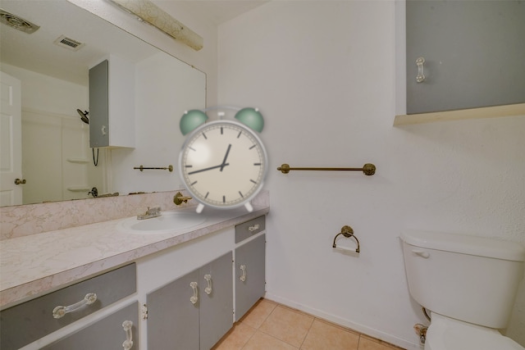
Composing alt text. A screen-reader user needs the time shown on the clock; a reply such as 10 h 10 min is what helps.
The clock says 12 h 43 min
